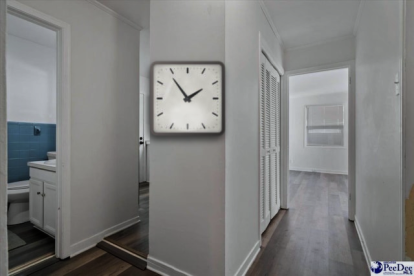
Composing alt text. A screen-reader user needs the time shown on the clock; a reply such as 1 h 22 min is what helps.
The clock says 1 h 54 min
